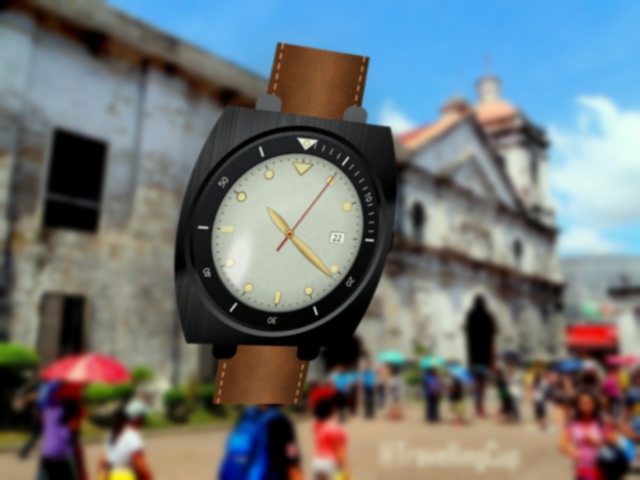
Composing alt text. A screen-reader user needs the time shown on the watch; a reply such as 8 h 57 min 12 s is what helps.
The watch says 10 h 21 min 05 s
